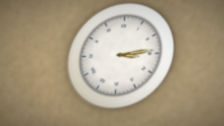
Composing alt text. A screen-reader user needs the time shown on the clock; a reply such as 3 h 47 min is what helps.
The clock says 3 h 14 min
